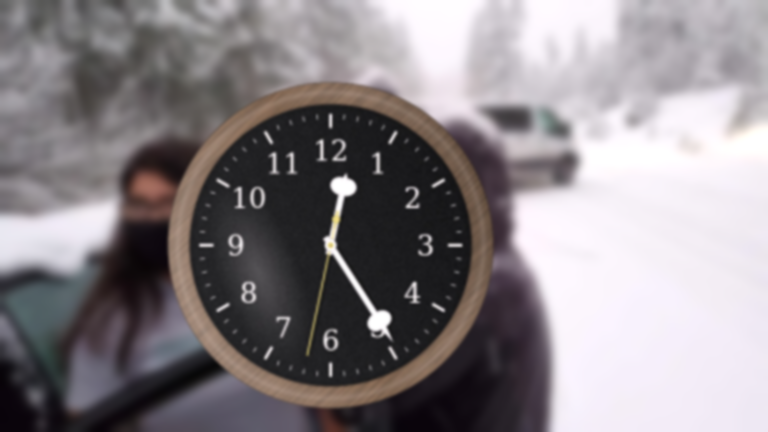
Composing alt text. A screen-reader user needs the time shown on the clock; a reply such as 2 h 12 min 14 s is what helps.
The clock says 12 h 24 min 32 s
